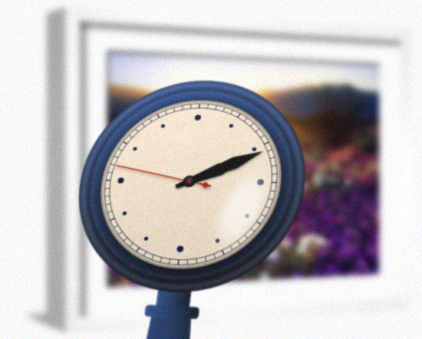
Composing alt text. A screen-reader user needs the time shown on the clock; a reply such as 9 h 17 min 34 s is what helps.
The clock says 2 h 10 min 47 s
